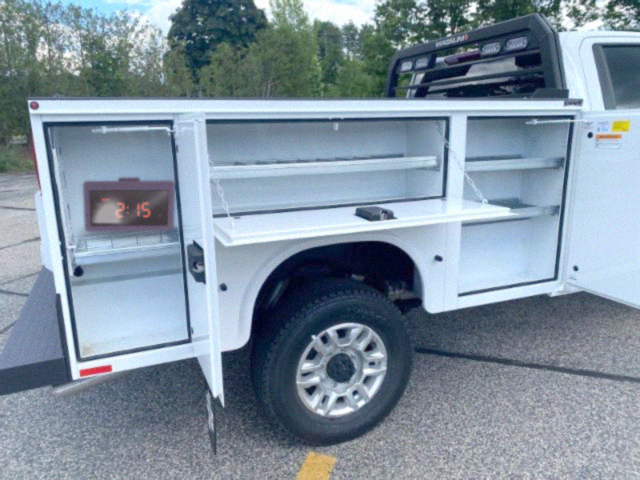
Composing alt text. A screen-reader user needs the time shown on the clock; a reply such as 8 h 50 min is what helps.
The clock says 2 h 15 min
